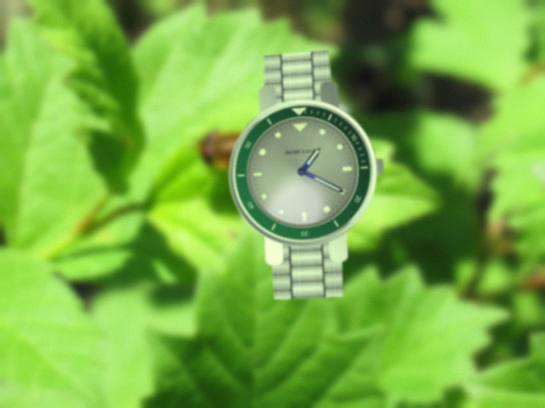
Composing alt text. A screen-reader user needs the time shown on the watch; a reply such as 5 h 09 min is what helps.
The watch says 1 h 20 min
